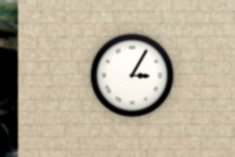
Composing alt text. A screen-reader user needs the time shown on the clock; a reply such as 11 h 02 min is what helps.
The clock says 3 h 05 min
